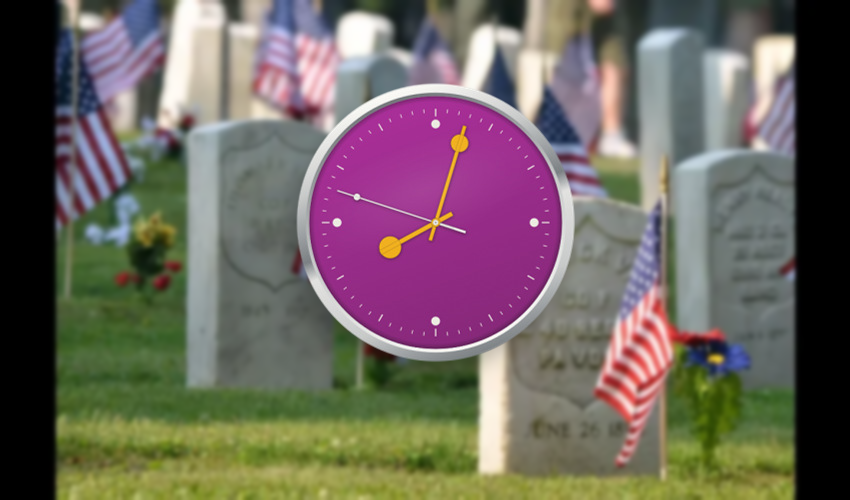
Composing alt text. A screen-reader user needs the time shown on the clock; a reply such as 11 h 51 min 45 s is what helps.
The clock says 8 h 02 min 48 s
